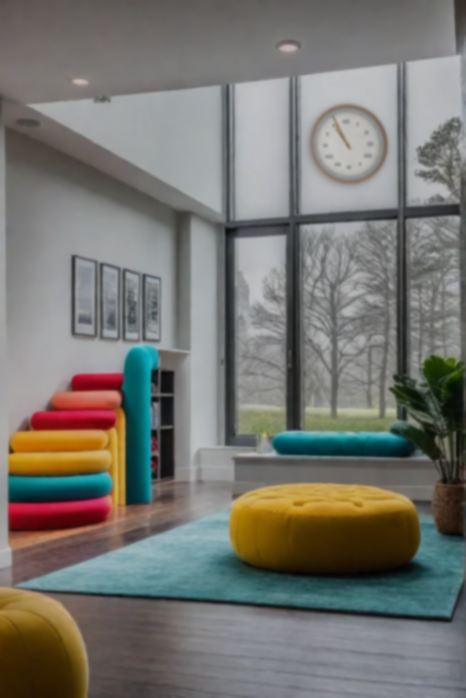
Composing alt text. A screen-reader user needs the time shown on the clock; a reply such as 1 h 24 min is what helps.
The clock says 10 h 56 min
